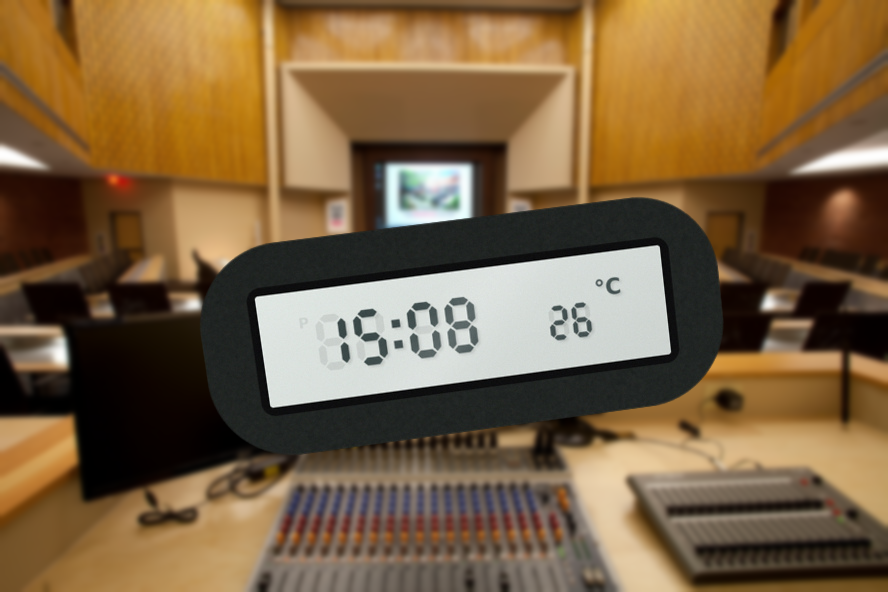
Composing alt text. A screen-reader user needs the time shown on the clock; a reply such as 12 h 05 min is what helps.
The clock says 15 h 08 min
